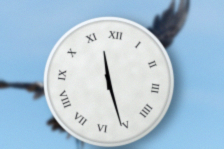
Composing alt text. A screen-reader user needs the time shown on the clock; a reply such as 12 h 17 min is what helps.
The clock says 11 h 26 min
